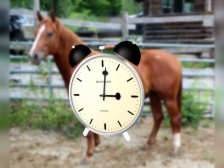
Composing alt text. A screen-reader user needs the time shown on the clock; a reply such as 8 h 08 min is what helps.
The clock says 3 h 01 min
